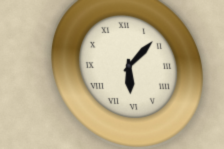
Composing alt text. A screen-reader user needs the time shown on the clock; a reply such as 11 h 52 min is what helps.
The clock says 6 h 08 min
